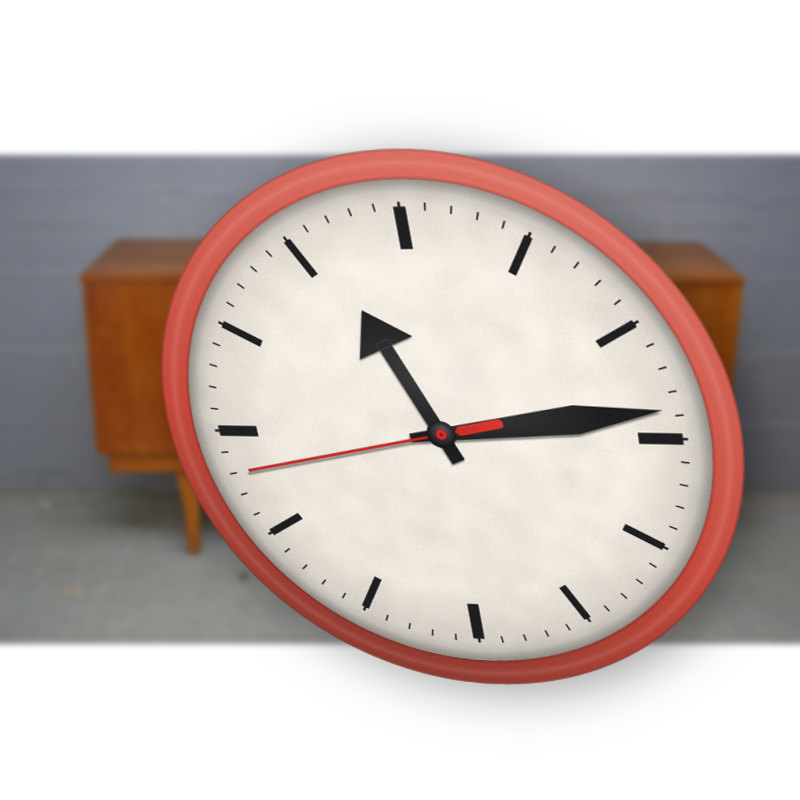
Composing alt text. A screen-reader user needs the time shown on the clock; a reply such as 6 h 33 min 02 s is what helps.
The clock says 11 h 13 min 43 s
